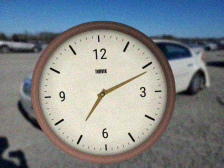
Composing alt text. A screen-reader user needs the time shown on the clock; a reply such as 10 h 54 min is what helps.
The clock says 7 h 11 min
